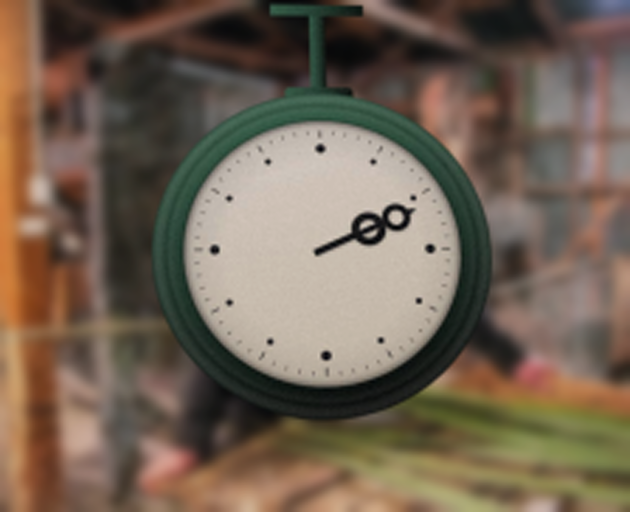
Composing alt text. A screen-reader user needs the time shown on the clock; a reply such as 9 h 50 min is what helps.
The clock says 2 h 11 min
